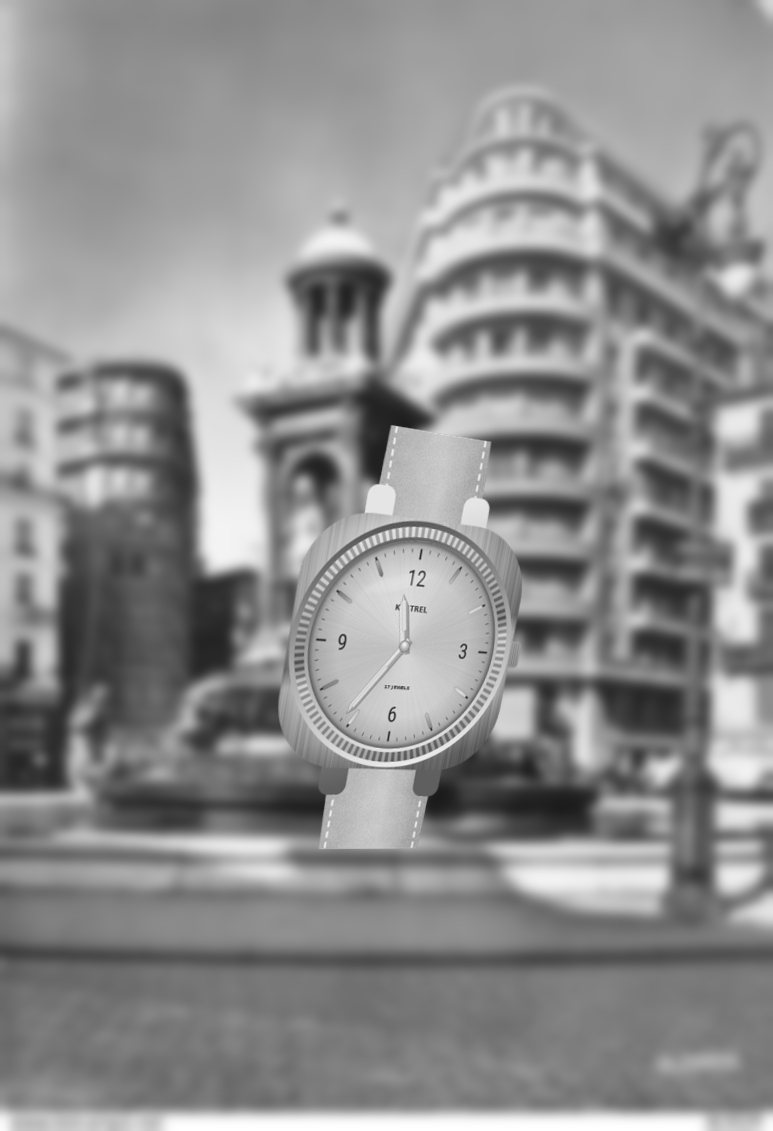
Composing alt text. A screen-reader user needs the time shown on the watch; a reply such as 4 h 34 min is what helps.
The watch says 11 h 36 min
